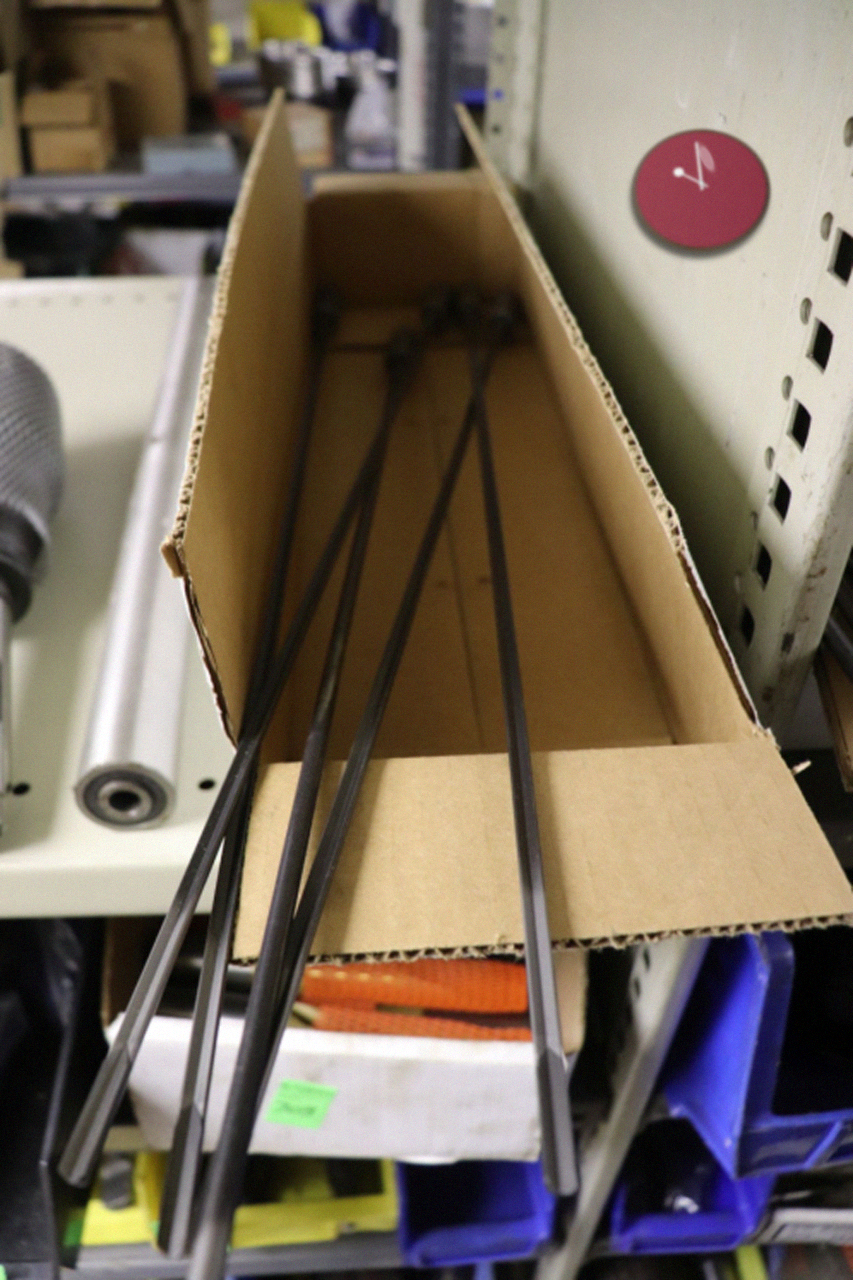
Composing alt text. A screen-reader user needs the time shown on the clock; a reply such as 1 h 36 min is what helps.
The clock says 9 h 59 min
